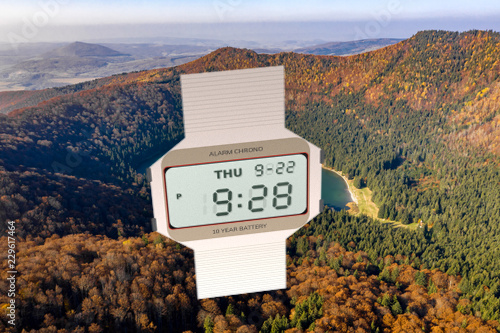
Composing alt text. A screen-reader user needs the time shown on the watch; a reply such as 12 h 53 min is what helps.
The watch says 9 h 28 min
